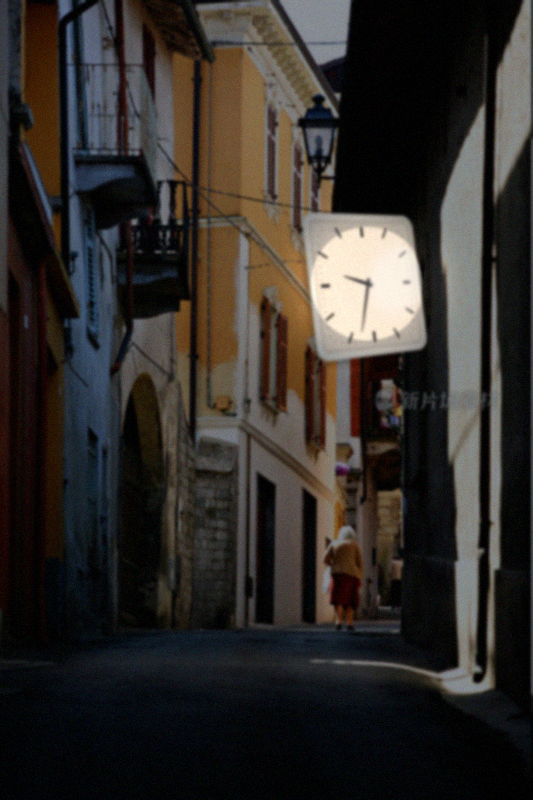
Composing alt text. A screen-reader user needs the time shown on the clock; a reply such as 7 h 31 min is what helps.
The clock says 9 h 33 min
